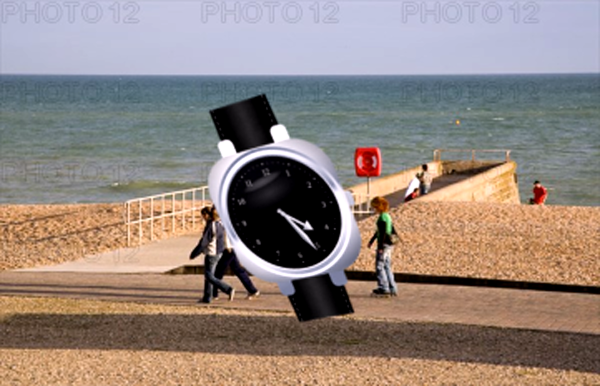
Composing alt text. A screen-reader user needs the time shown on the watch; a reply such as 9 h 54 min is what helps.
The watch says 4 h 26 min
